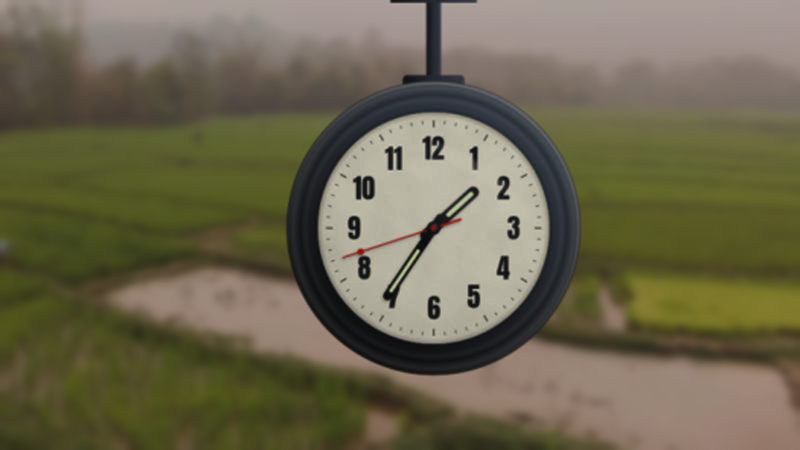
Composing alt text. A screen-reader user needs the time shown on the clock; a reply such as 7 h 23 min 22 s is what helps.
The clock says 1 h 35 min 42 s
